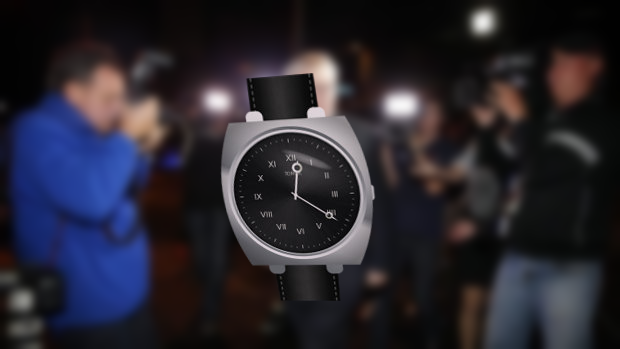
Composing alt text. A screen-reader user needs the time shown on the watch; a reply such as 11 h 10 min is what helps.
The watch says 12 h 21 min
